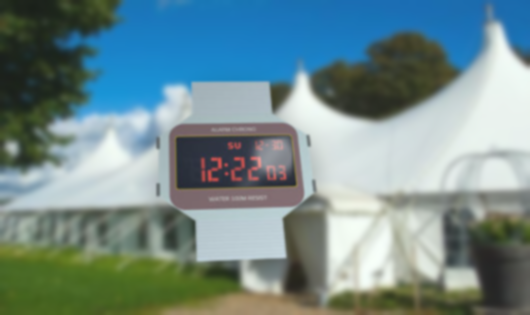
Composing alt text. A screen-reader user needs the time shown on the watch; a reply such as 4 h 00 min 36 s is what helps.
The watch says 12 h 22 min 03 s
